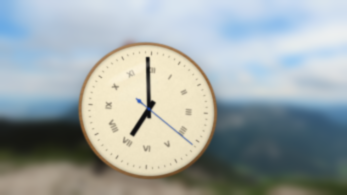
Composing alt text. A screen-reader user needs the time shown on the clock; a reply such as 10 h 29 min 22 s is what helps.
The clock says 6 h 59 min 21 s
